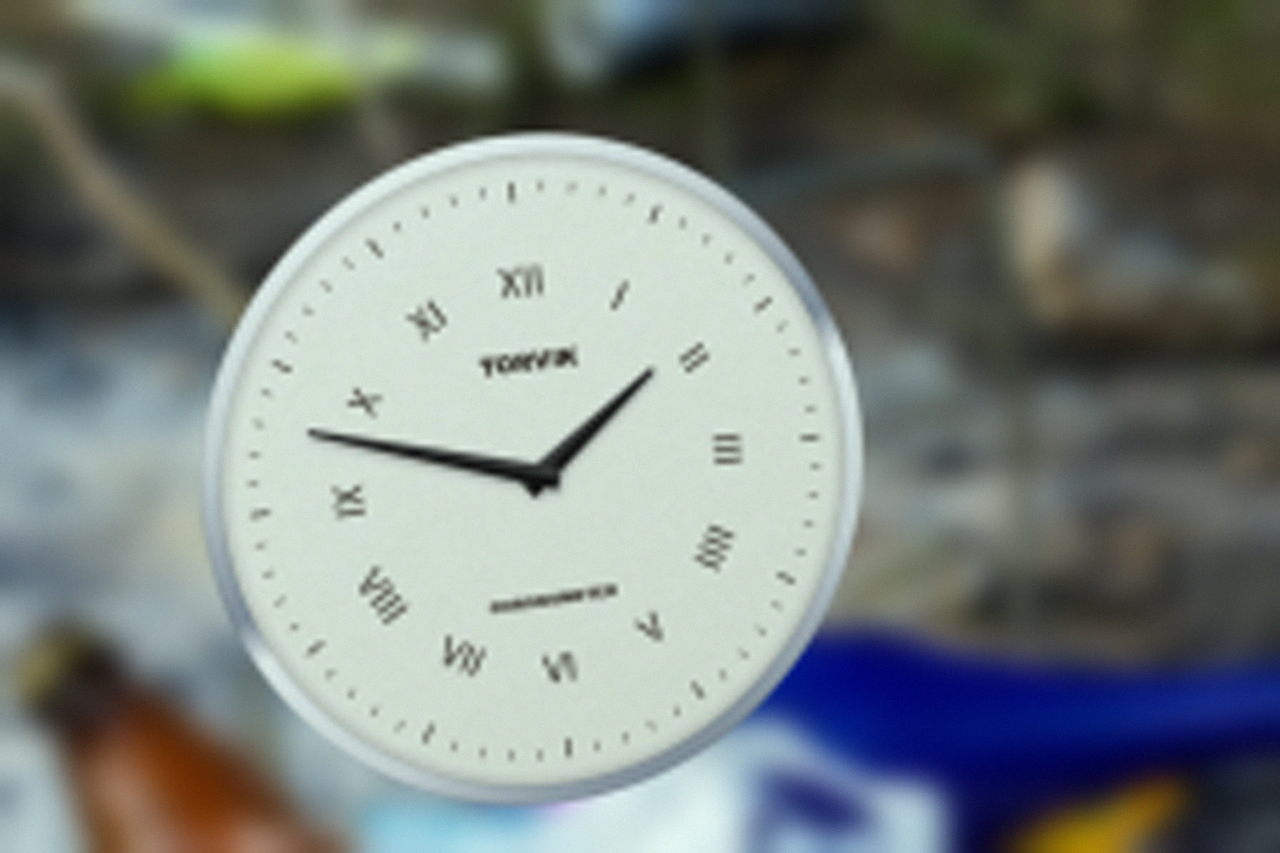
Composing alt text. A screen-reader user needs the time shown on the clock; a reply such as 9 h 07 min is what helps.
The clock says 1 h 48 min
